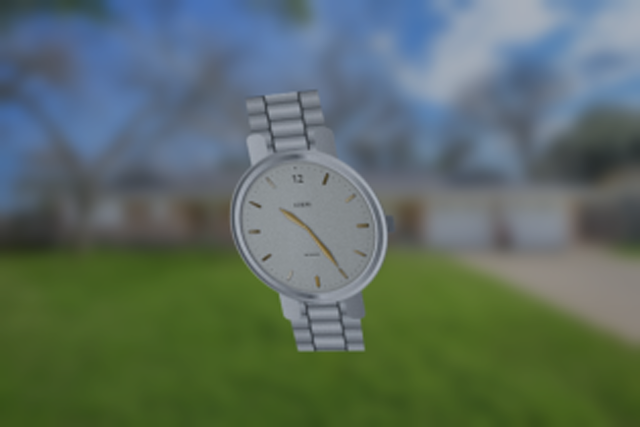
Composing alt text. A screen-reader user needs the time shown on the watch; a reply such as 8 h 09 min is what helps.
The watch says 10 h 25 min
